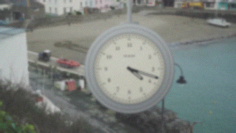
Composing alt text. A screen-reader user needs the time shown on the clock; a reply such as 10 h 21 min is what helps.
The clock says 4 h 18 min
